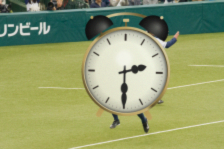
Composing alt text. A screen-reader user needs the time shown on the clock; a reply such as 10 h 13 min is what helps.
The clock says 2 h 30 min
